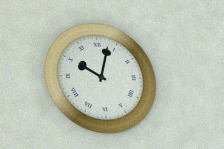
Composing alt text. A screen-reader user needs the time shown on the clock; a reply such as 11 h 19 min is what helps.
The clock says 10 h 03 min
